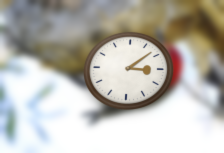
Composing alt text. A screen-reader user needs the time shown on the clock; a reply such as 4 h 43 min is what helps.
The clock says 3 h 08 min
